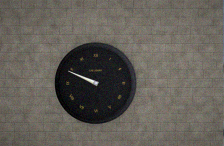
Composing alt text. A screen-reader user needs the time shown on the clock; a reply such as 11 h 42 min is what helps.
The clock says 9 h 49 min
